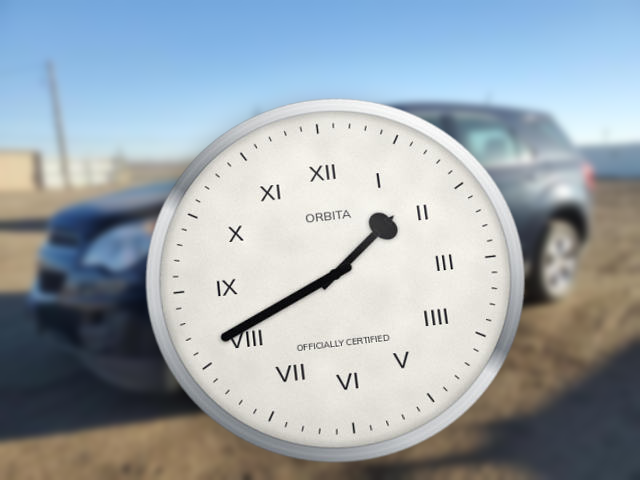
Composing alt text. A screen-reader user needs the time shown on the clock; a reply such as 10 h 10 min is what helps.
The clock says 1 h 41 min
